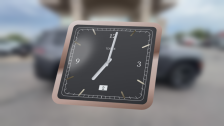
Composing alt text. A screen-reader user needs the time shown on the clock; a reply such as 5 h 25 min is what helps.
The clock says 7 h 01 min
